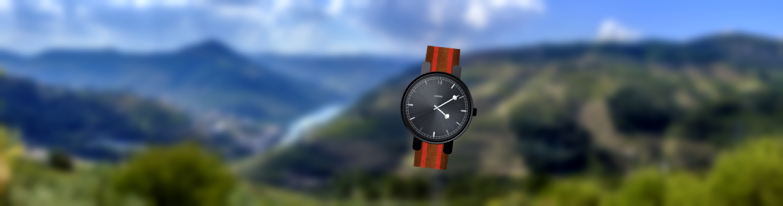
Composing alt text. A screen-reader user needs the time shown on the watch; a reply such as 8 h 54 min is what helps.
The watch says 4 h 09 min
